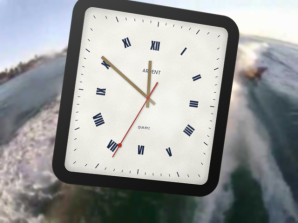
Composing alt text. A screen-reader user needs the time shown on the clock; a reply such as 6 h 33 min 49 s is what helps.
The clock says 11 h 50 min 34 s
